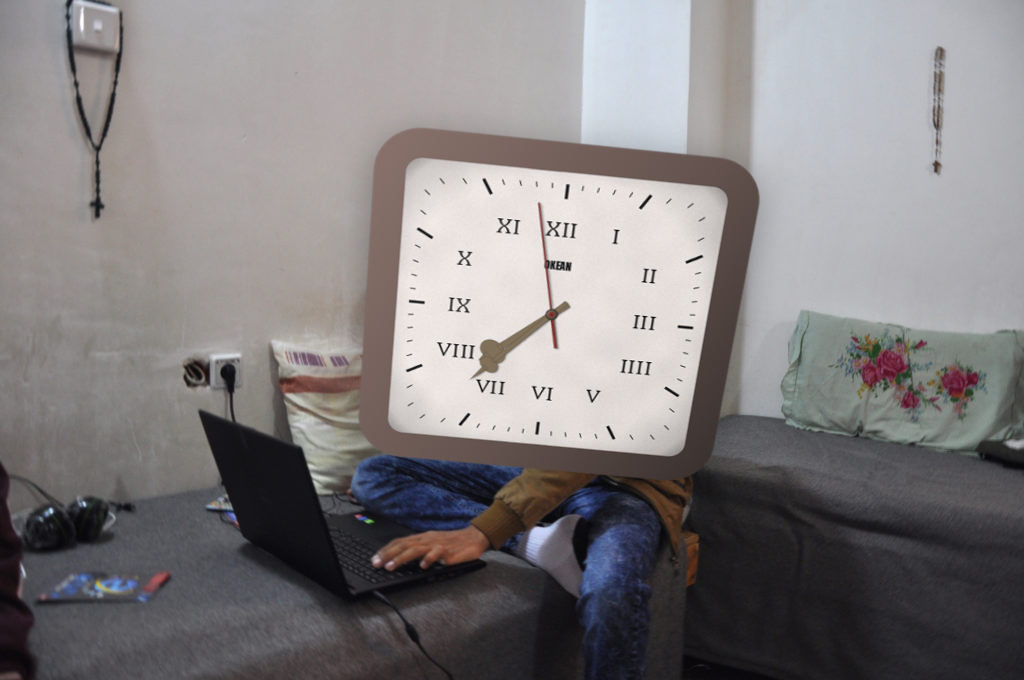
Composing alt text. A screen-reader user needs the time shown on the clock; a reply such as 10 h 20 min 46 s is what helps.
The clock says 7 h 36 min 58 s
